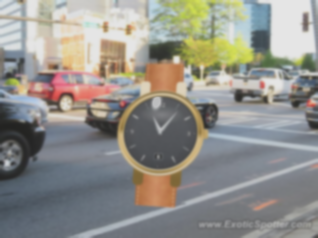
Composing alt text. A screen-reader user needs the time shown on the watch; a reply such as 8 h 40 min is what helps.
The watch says 11 h 06 min
